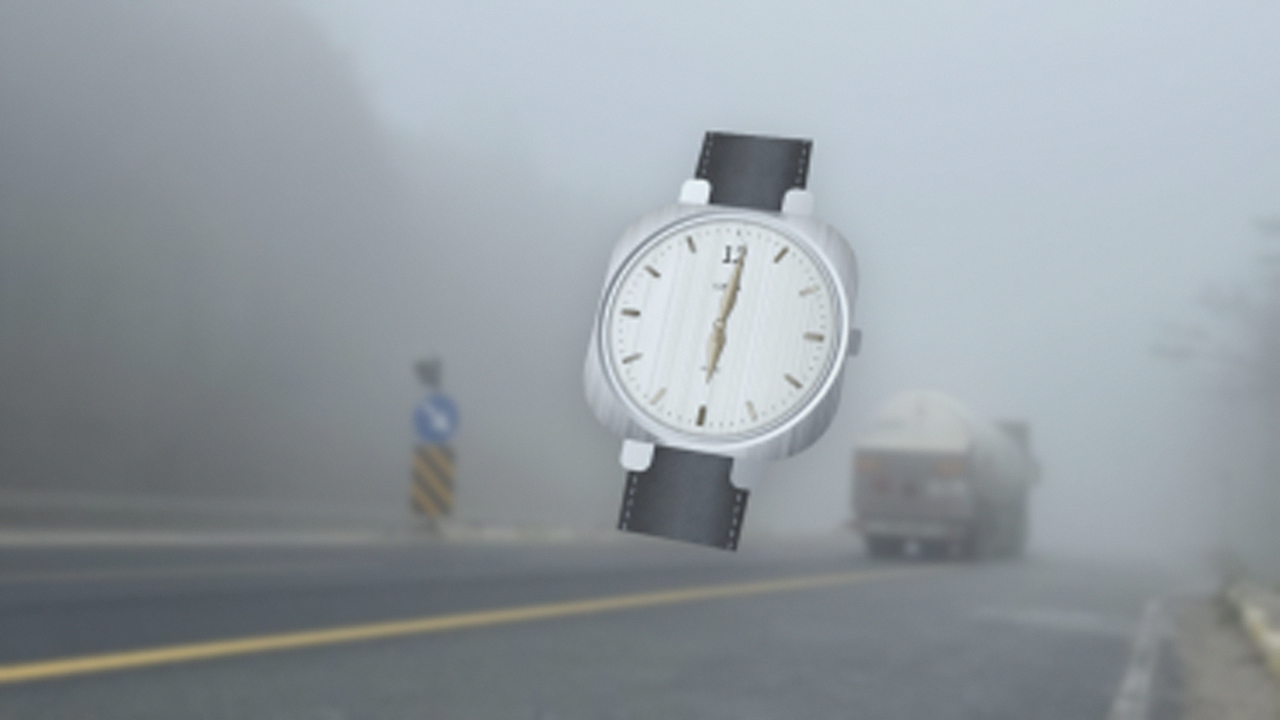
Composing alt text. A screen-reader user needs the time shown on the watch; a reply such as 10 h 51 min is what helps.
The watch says 6 h 01 min
